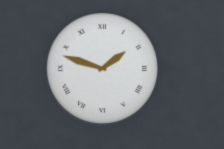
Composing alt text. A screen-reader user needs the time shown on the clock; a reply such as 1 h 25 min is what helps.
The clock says 1 h 48 min
